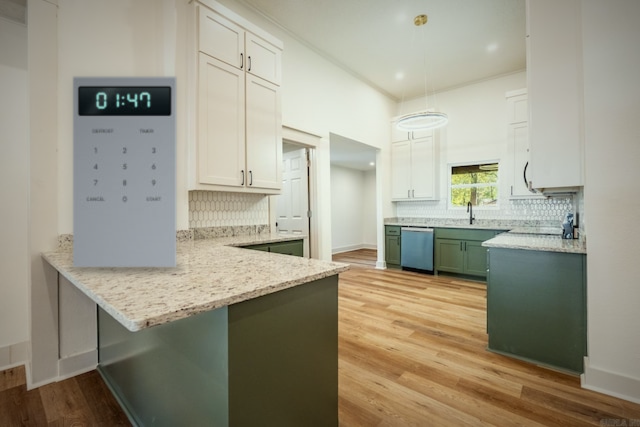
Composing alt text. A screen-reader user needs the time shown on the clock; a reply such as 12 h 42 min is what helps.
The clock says 1 h 47 min
